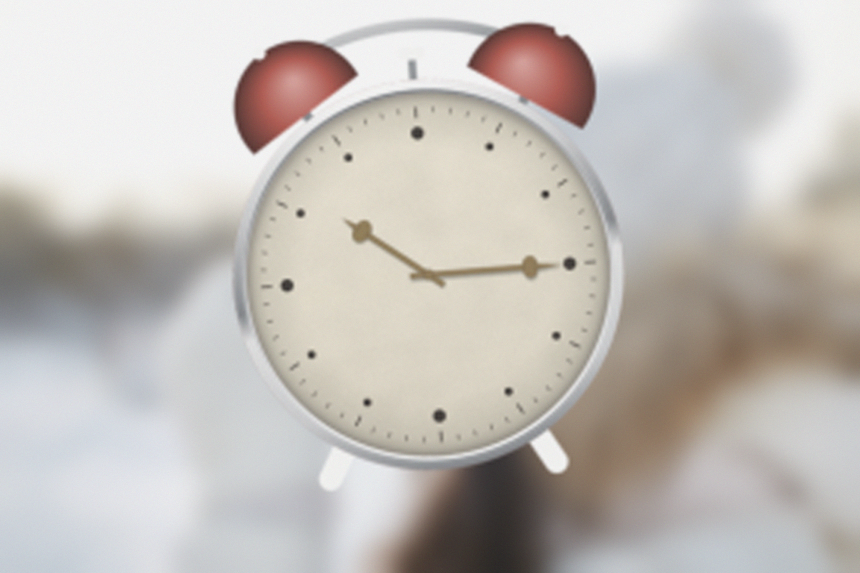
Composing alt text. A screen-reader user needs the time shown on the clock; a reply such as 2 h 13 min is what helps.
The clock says 10 h 15 min
